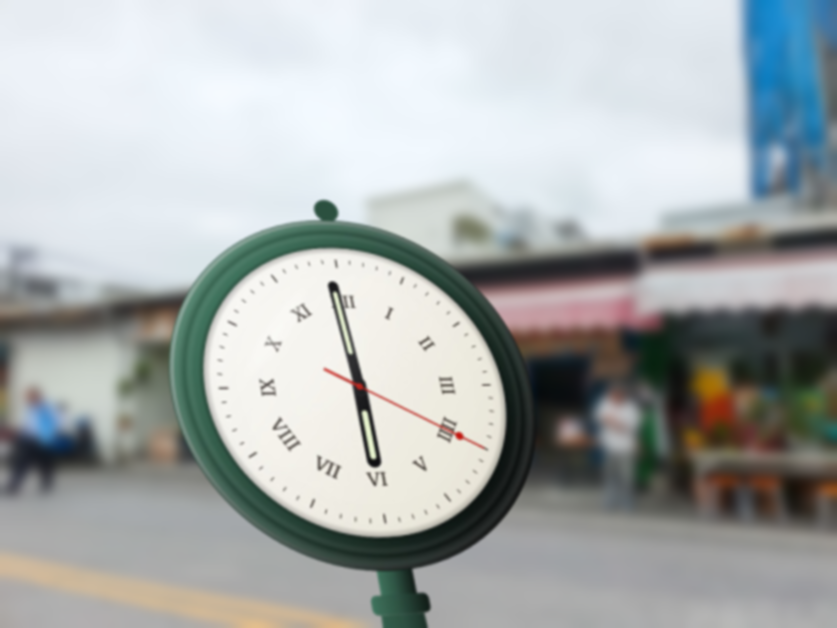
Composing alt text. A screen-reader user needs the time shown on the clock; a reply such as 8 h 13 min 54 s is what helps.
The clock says 5 h 59 min 20 s
